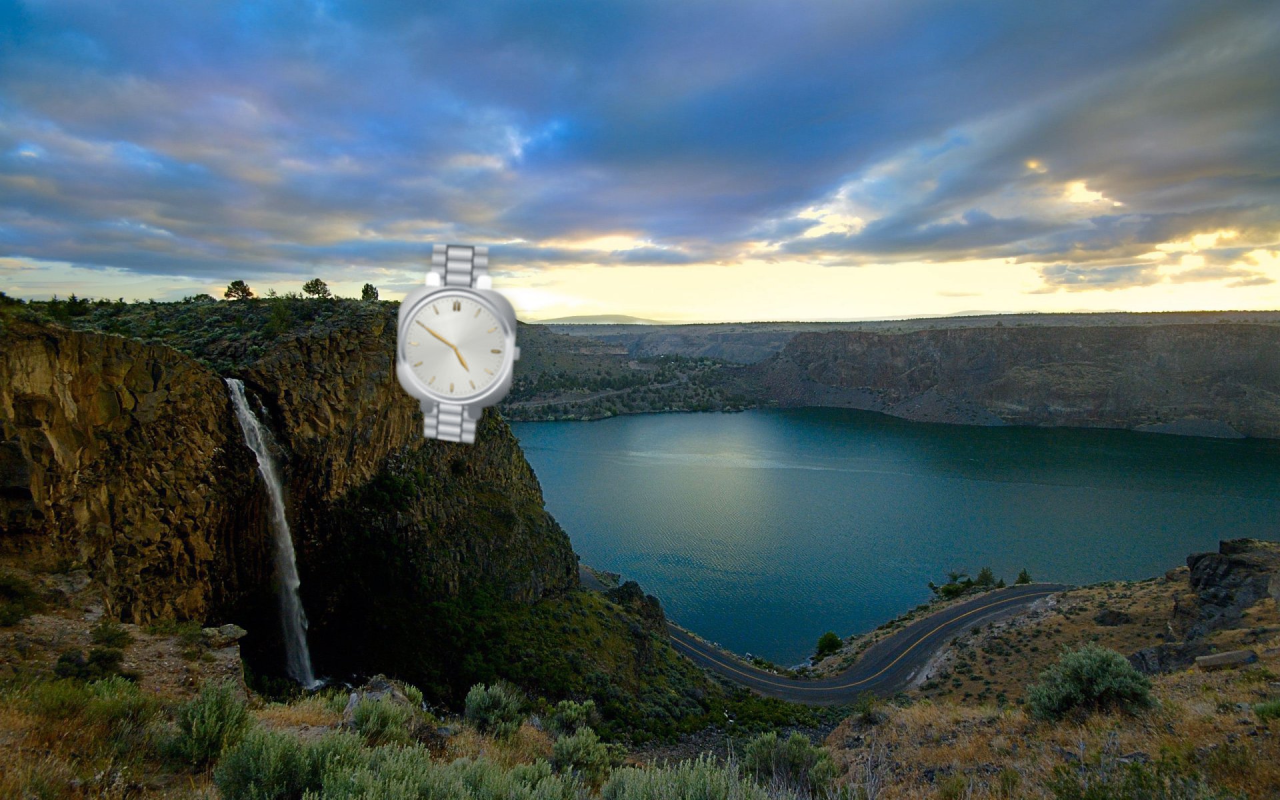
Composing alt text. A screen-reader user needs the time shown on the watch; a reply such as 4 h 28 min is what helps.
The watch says 4 h 50 min
